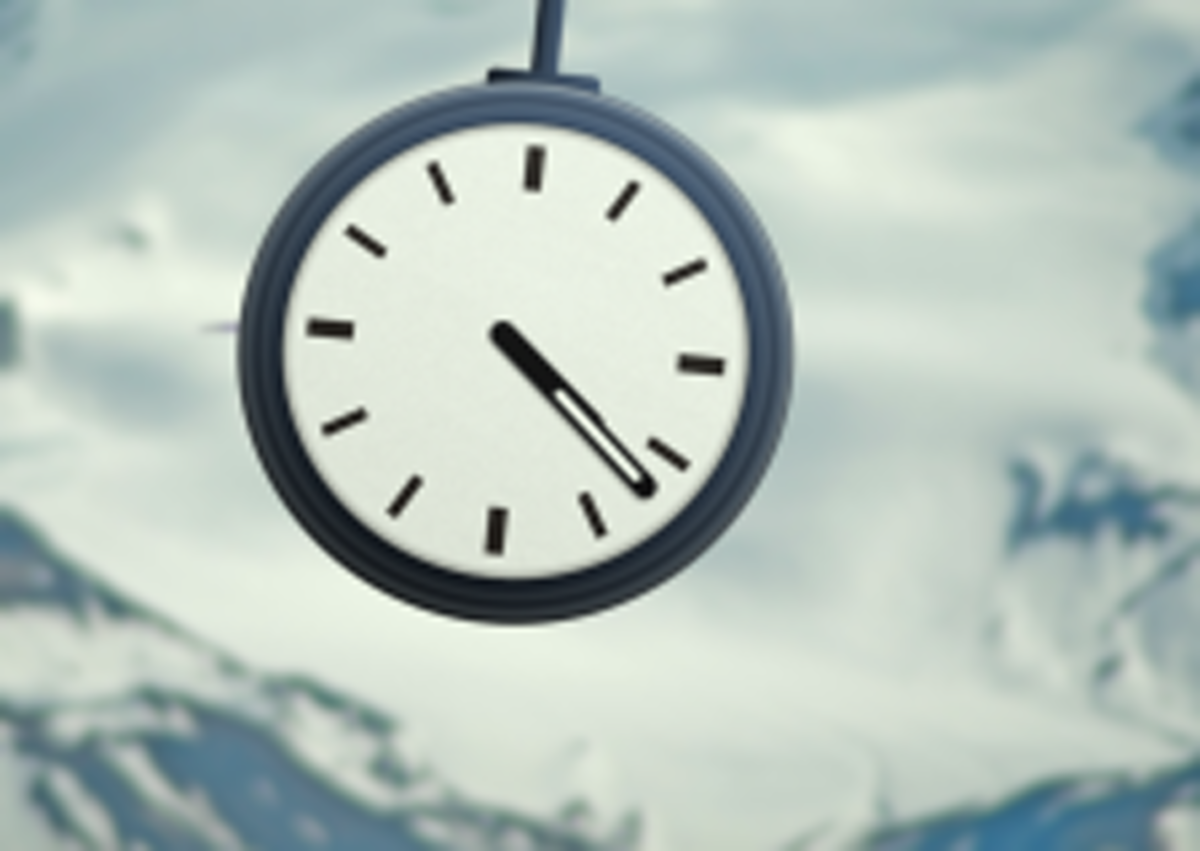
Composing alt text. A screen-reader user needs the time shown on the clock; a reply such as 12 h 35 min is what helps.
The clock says 4 h 22 min
